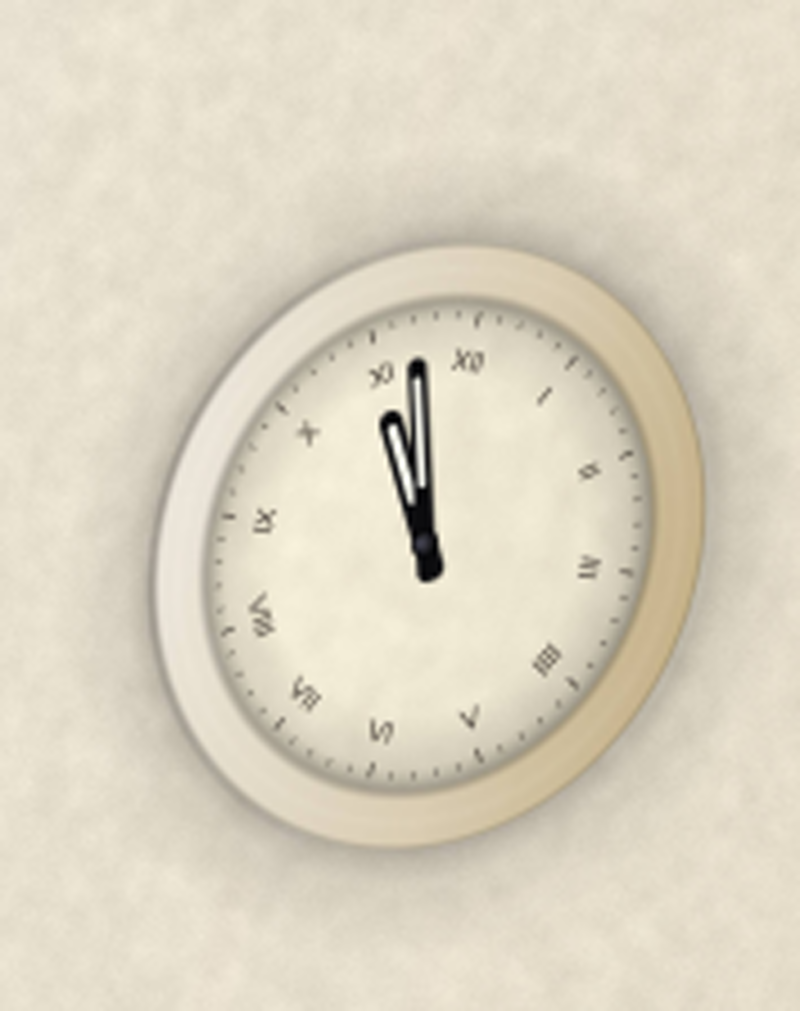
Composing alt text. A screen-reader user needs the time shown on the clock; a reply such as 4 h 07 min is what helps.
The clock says 10 h 57 min
